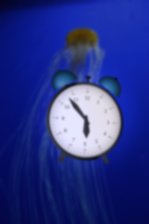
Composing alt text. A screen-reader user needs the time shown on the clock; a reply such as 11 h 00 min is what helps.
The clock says 5 h 53 min
